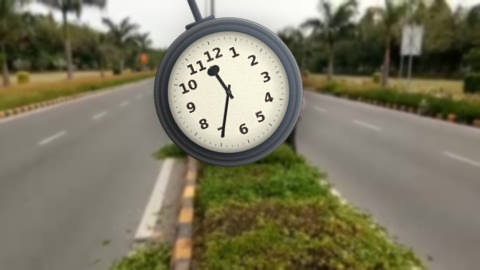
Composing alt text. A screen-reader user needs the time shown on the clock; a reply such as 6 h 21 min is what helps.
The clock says 11 h 35 min
